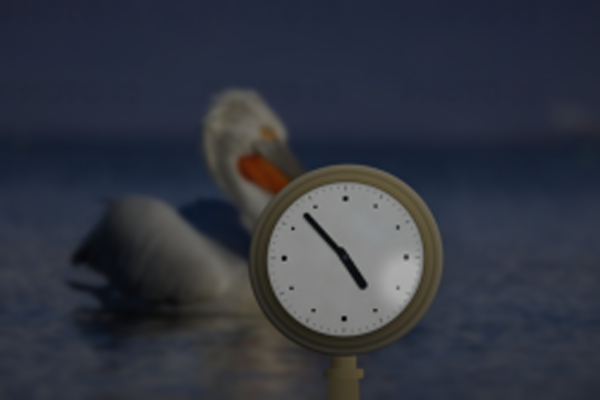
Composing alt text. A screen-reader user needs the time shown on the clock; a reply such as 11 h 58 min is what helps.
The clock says 4 h 53 min
